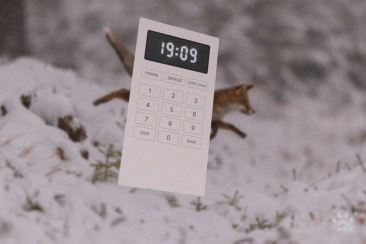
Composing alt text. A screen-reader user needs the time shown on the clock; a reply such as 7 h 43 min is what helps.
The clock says 19 h 09 min
